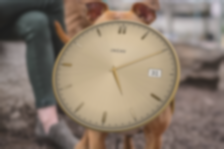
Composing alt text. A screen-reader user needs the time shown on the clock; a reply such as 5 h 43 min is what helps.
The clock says 5 h 10 min
